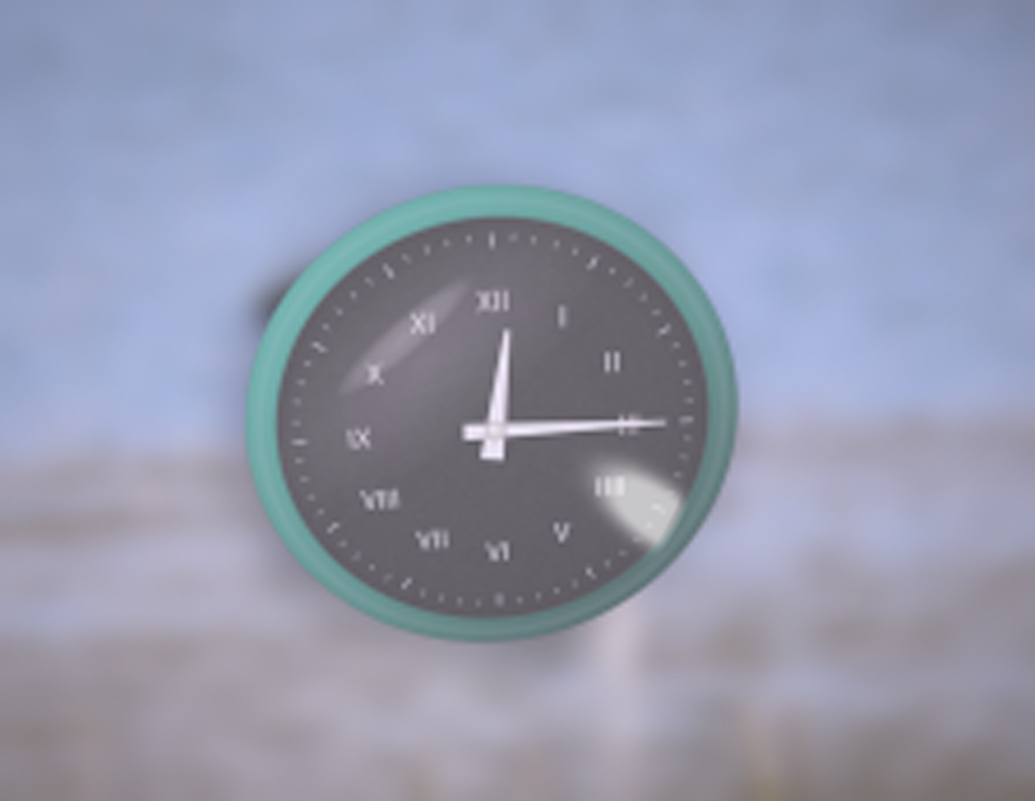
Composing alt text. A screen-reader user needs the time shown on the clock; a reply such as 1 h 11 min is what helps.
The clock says 12 h 15 min
